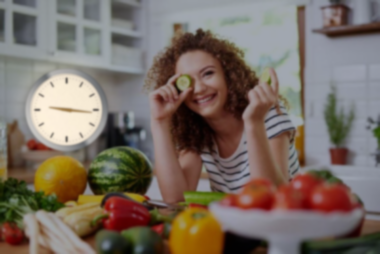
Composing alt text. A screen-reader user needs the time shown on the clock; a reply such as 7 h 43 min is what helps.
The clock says 9 h 16 min
